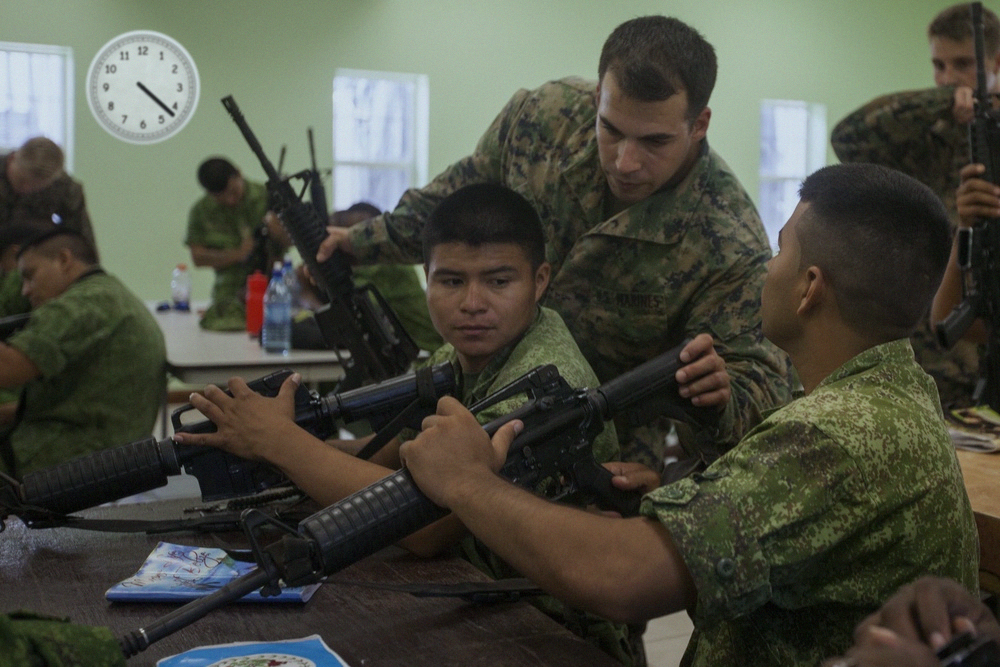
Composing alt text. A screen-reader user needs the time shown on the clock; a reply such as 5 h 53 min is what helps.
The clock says 4 h 22 min
